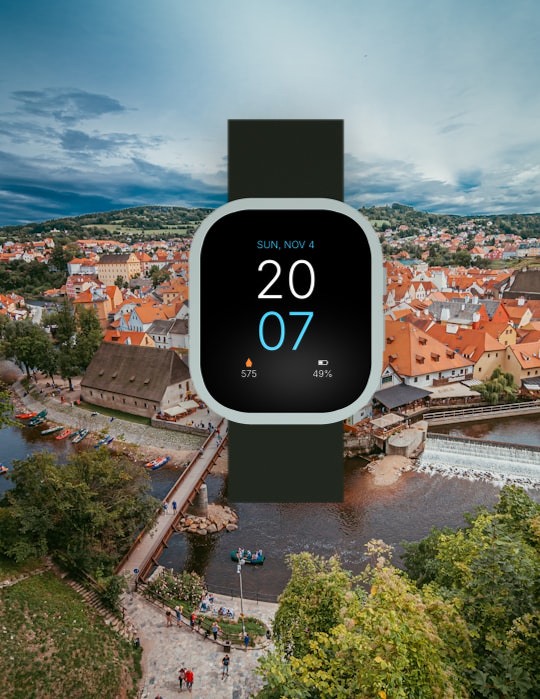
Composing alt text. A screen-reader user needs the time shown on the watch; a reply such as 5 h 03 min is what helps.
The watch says 20 h 07 min
